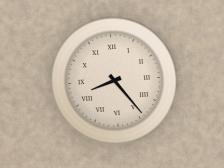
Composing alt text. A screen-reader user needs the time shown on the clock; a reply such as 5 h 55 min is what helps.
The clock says 8 h 24 min
